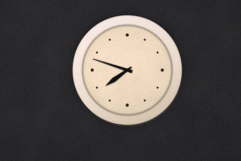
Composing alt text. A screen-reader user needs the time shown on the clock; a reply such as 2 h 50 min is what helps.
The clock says 7 h 48 min
